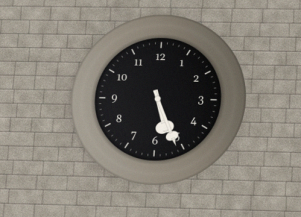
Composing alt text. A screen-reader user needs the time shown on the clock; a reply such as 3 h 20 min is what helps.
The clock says 5 h 26 min
